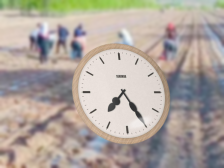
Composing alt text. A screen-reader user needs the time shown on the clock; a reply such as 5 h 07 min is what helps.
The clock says 7 h 25 min
